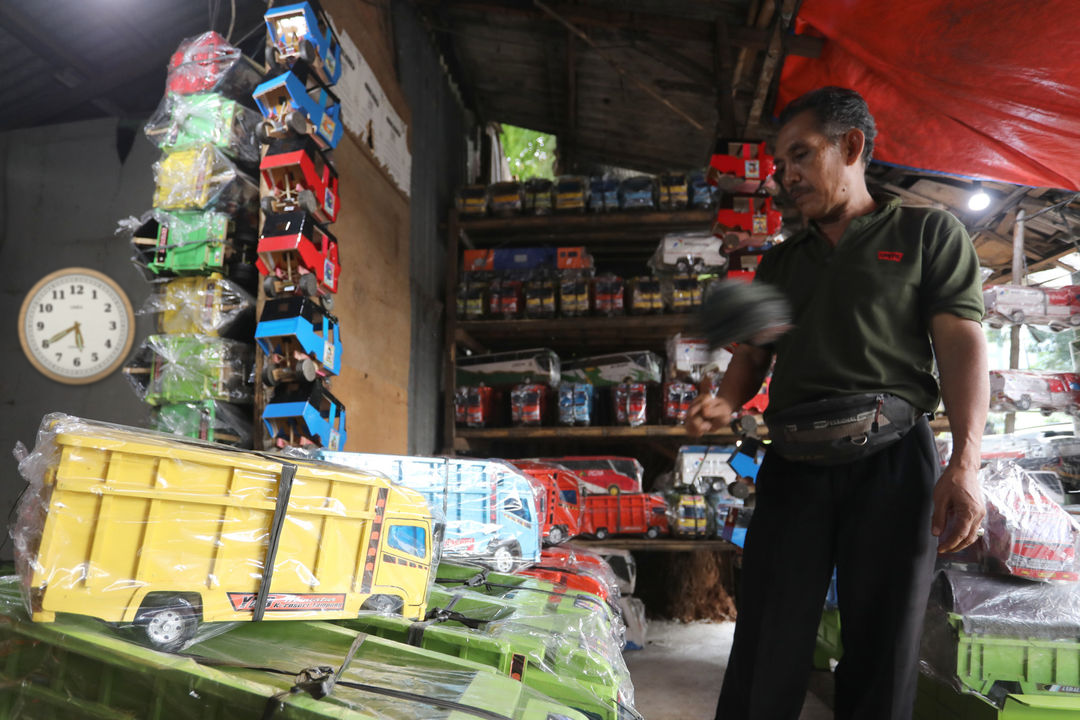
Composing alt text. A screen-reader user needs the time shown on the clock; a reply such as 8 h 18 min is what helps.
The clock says 5 h 40 min
